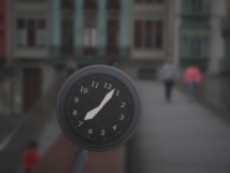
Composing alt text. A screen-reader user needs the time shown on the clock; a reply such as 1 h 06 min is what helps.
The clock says 7 h 03 min
